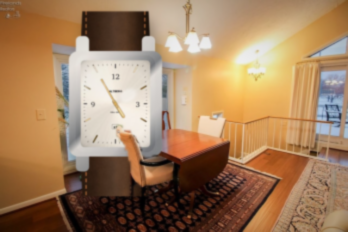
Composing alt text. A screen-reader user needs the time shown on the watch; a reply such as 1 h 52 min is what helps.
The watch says 4 h 55 min
